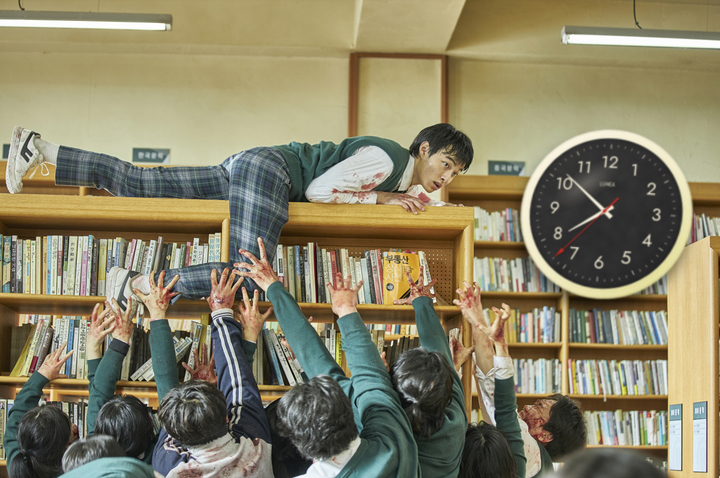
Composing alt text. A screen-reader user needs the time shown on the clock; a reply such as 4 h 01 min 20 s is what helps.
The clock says 7 h 51 min 37 s
